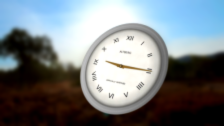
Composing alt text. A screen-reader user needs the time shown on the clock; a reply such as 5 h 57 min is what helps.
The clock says 9 h 15 min
